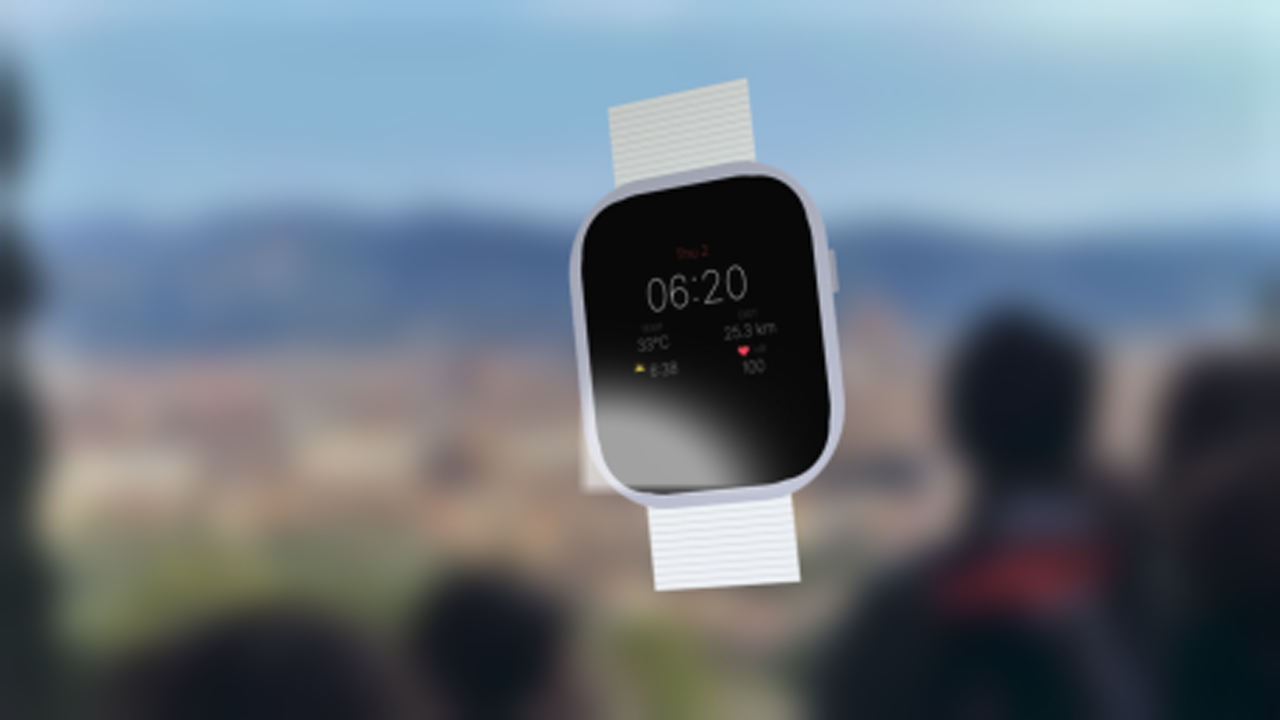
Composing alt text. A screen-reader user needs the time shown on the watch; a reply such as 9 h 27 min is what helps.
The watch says 6 h 20 min
